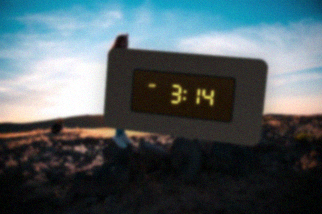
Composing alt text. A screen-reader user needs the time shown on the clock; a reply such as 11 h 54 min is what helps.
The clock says 3 h 14 min
